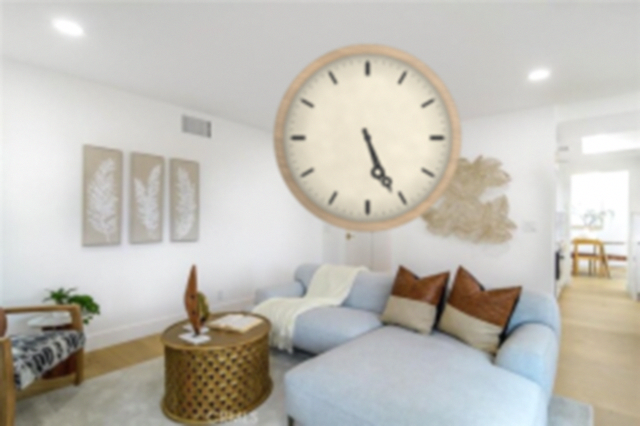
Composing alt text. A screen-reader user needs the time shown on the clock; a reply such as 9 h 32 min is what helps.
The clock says 5 h 26 min
